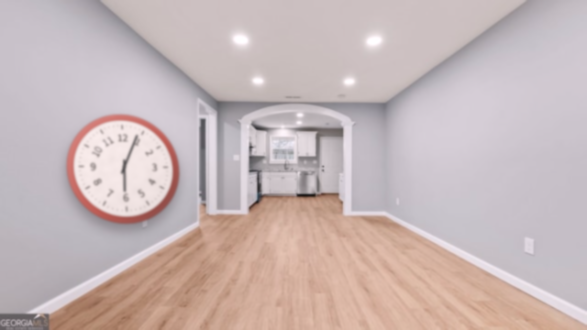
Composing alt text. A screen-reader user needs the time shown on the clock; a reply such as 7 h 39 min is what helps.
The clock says 6 h 04 min
